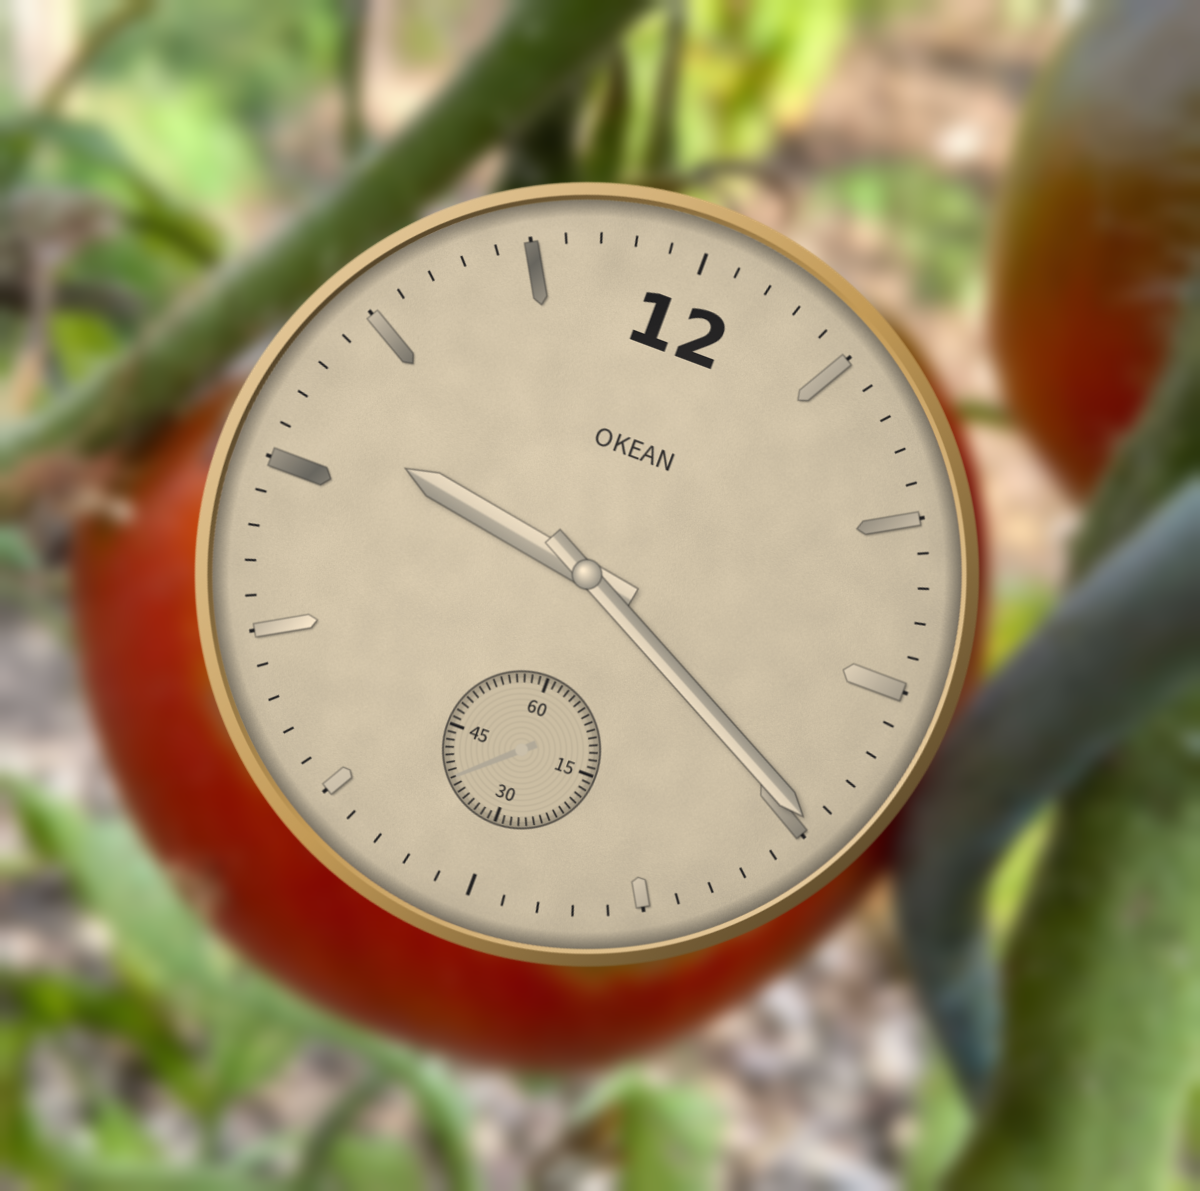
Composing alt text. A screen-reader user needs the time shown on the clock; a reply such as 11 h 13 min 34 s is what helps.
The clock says 9 h 19 min 38 s
